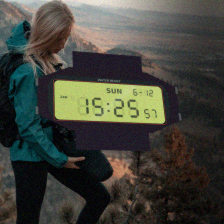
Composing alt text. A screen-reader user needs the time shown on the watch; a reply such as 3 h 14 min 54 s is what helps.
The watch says 15 h 25 min 57 s
